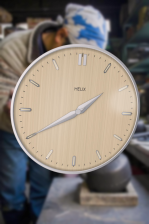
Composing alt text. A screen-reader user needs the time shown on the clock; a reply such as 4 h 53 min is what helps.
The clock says 1 h 40 min
